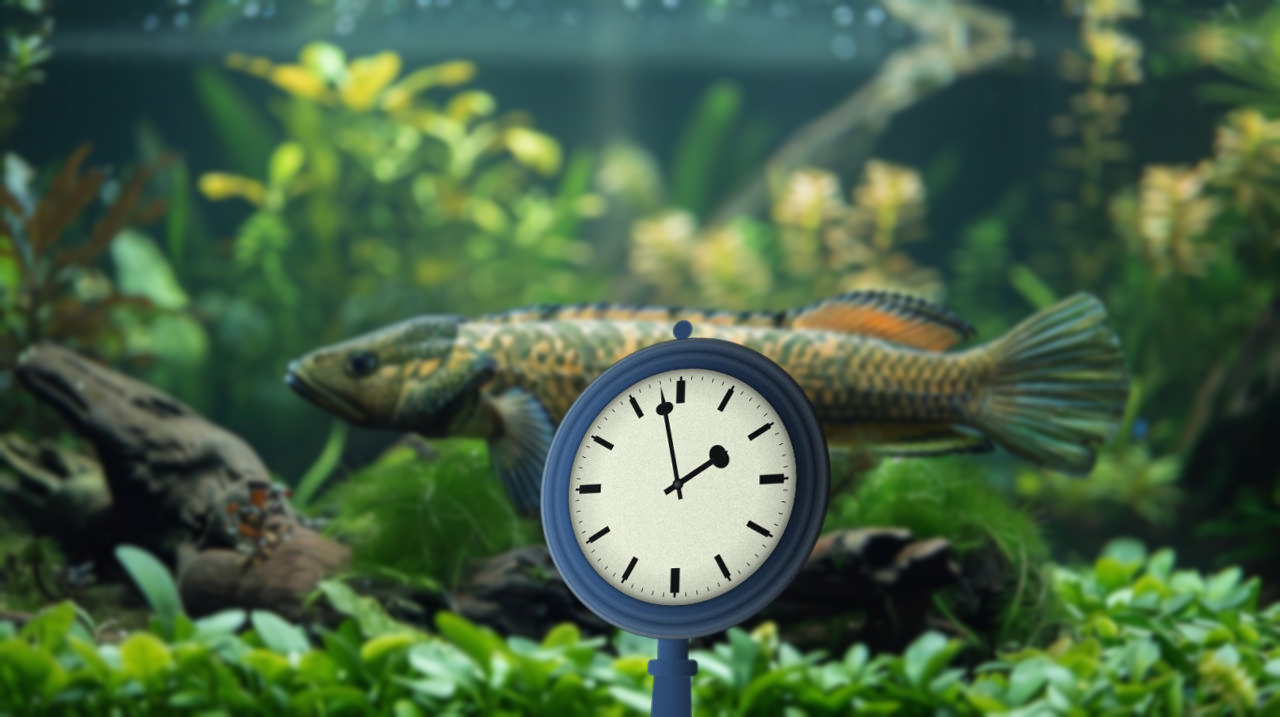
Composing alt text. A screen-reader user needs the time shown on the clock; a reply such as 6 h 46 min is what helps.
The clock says 1 h 58 min
